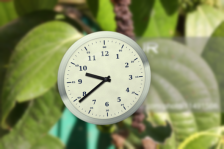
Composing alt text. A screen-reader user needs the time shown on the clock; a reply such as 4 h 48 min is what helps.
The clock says 9 h 39 min
